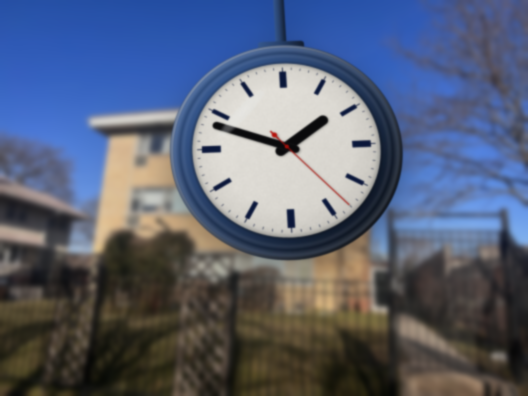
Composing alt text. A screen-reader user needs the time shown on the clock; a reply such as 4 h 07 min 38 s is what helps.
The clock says 1 h 48 min 23 s
